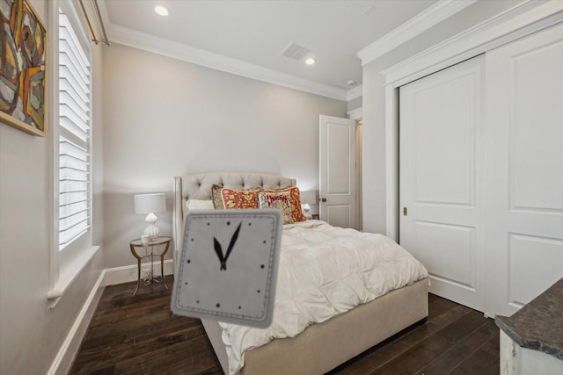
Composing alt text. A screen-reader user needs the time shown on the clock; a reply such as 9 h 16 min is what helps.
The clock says 11 h 03 min
